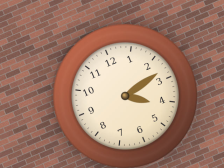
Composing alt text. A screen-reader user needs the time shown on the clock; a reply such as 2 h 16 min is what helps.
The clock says 4 h 13 min
